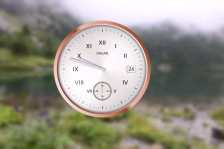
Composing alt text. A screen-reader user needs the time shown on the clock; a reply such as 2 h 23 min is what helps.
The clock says 9 h 48 min
